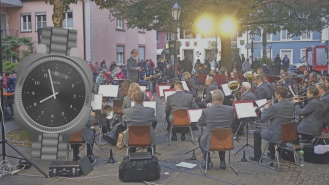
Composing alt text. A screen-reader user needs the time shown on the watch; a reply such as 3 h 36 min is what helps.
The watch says 7 h 57 min
